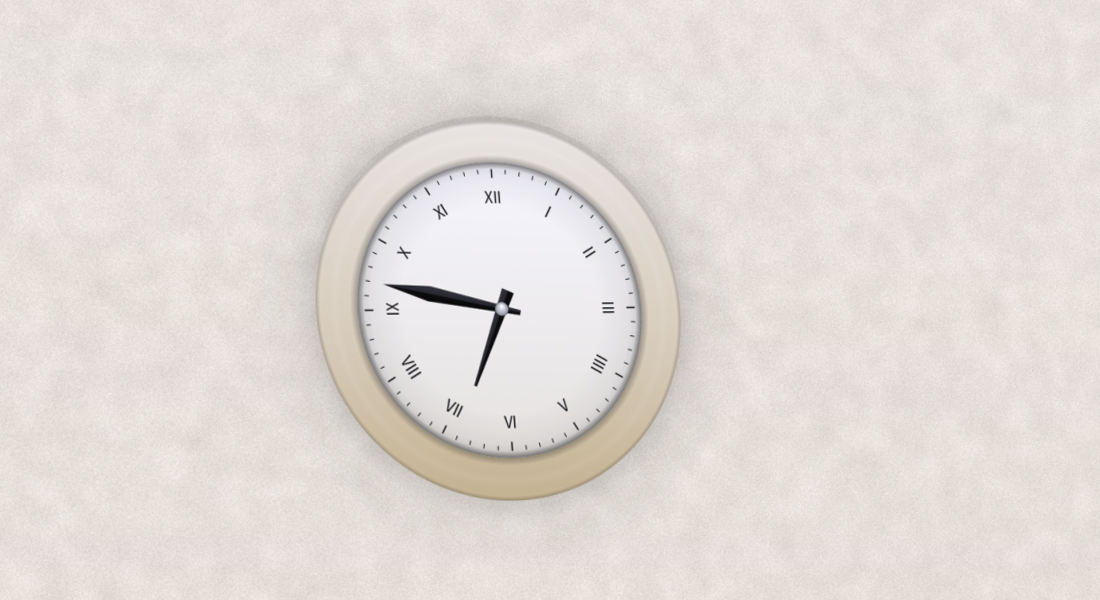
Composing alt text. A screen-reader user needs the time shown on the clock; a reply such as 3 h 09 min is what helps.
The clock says 6 h 47 min
